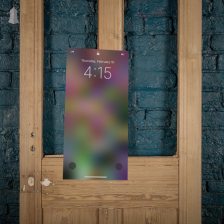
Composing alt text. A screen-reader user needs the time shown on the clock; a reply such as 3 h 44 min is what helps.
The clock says 4 h 15 min
